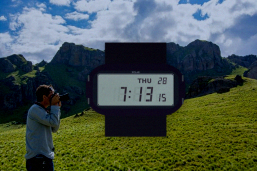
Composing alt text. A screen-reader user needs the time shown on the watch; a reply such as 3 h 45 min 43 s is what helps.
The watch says 7 h 13 min 15 s
